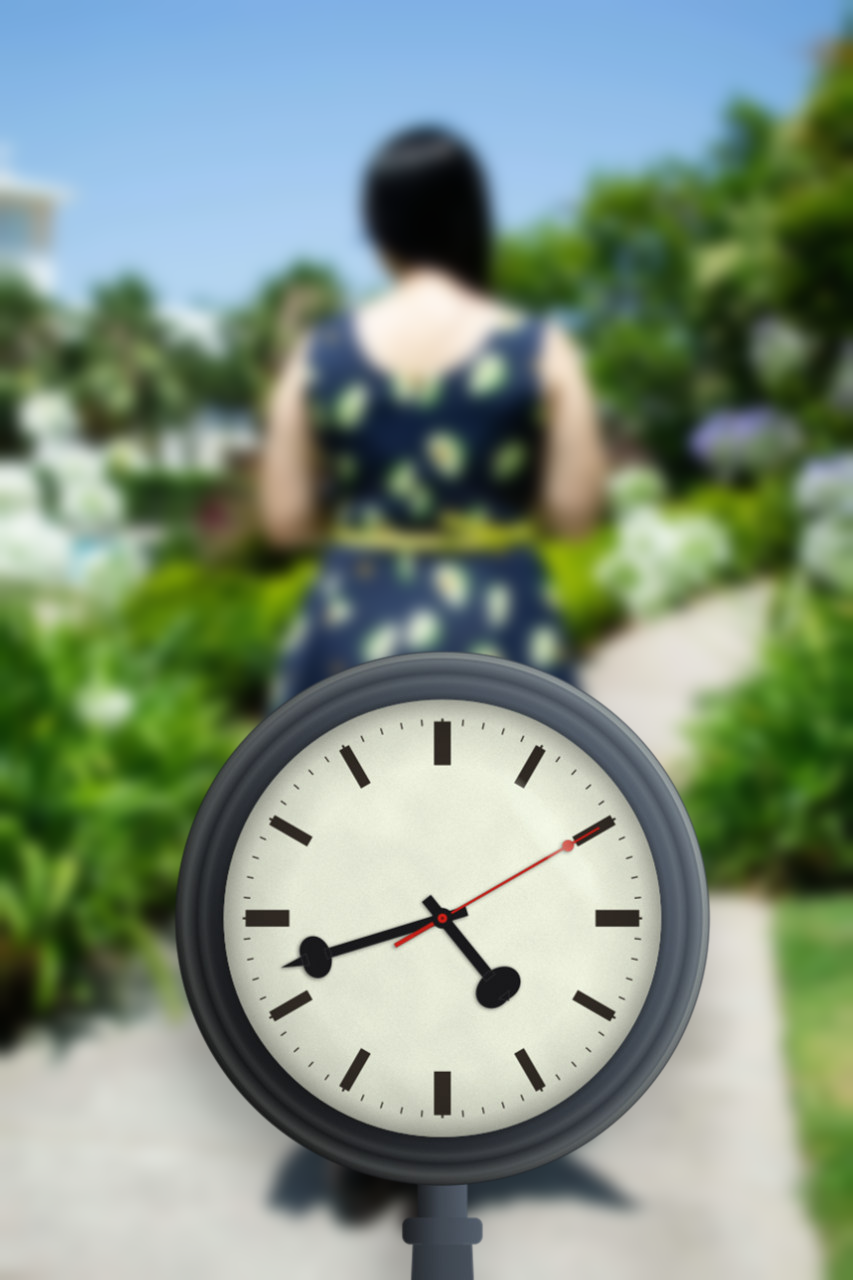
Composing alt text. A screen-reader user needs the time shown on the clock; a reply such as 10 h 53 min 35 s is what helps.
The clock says 4 h 42 min 10 s
